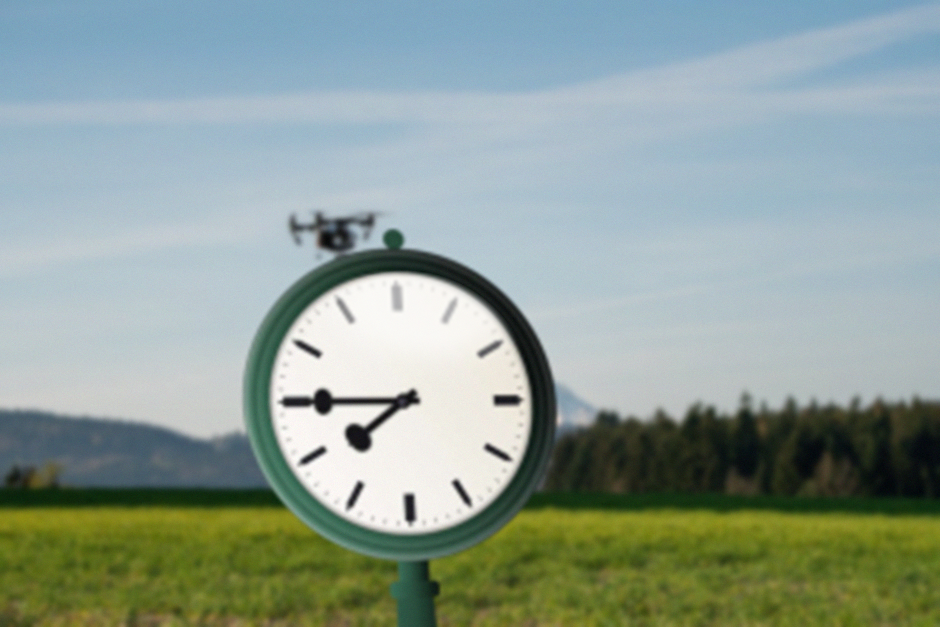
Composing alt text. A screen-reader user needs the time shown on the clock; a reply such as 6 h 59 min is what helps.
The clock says 7 h 45 min
